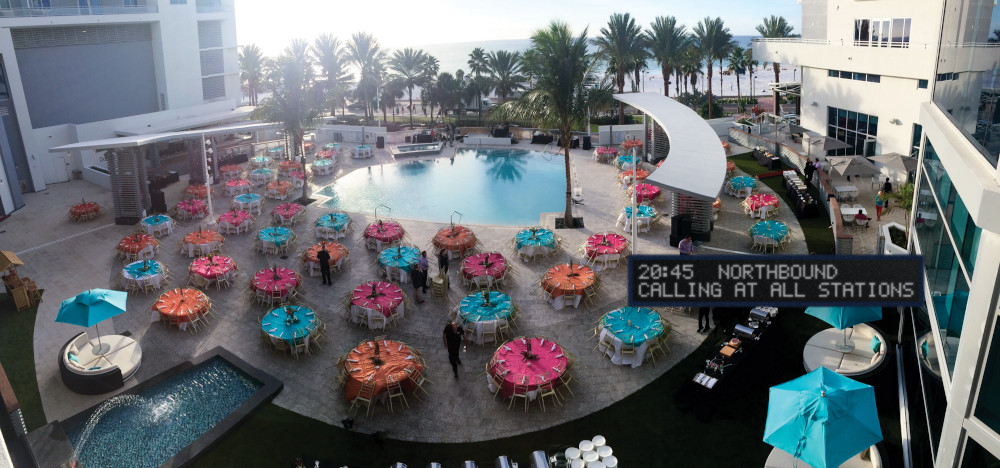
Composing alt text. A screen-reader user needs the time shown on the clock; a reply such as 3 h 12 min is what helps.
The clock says 20 h 45 min
